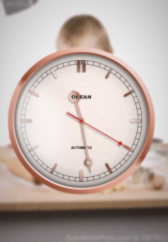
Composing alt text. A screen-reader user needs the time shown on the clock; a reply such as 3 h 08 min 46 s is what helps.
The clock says 11 h 28 min 20 s
